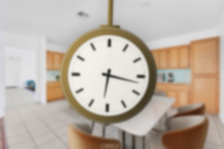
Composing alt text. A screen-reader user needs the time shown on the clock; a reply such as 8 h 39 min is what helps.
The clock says 6 h 17 min
